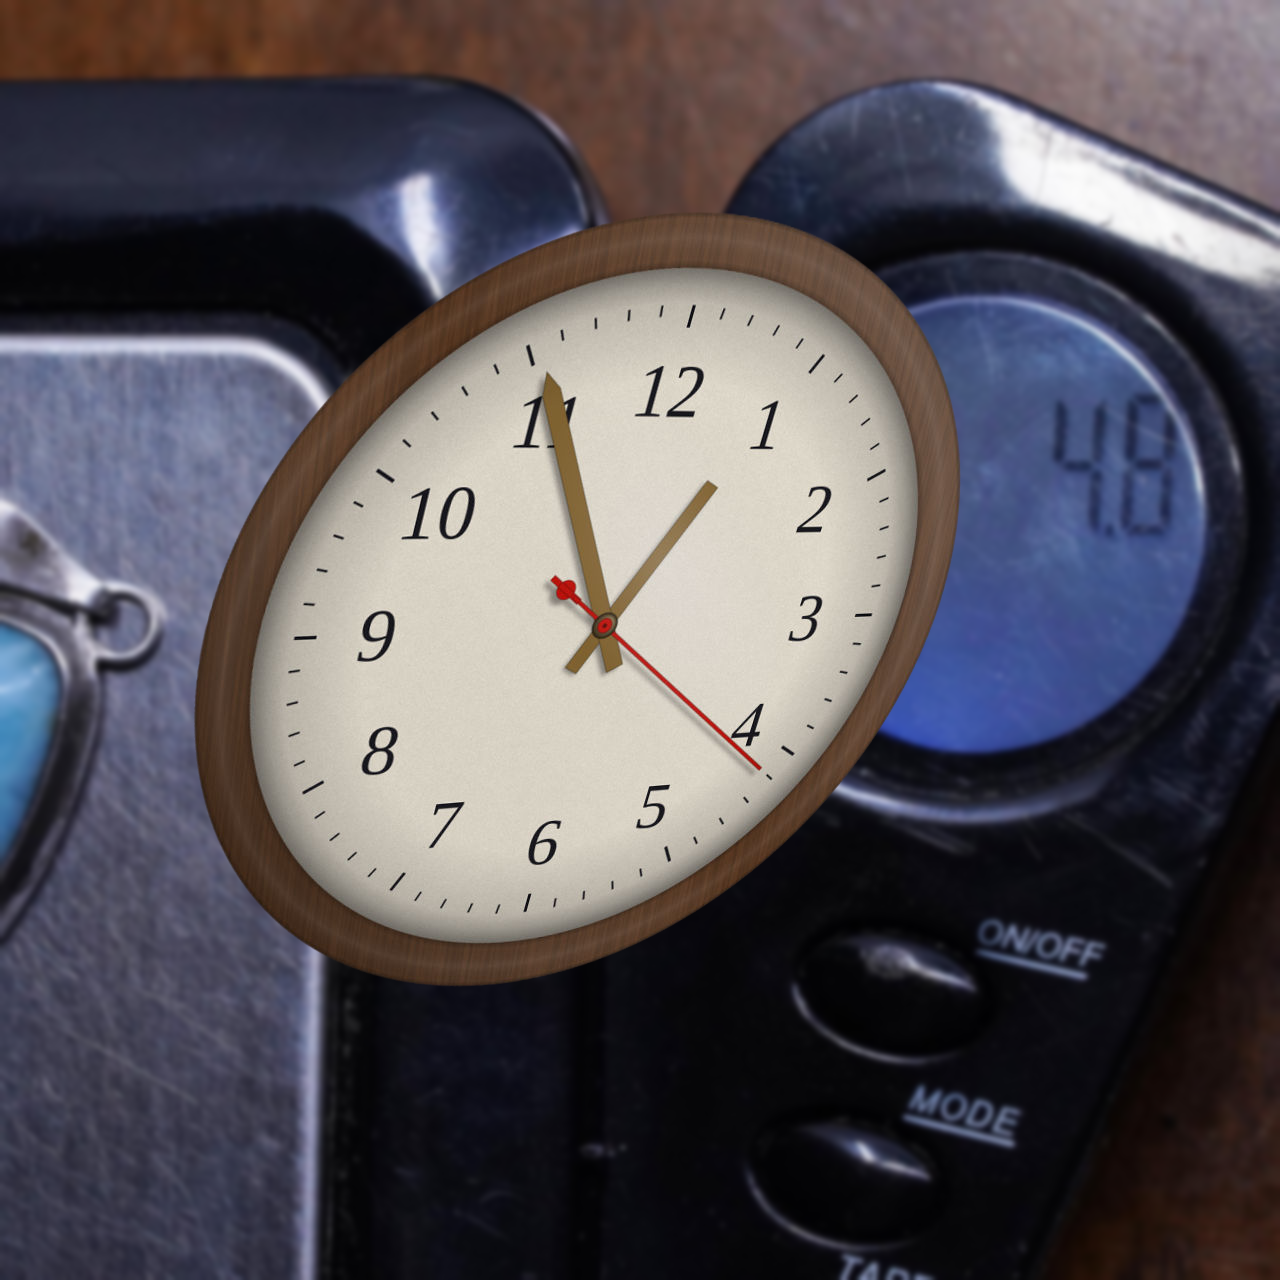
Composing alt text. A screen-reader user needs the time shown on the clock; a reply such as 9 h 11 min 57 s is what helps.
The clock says 12 h 55 min 21 s
